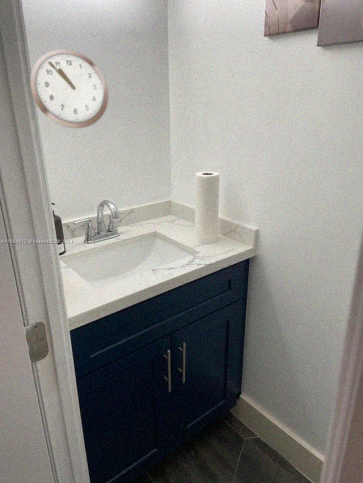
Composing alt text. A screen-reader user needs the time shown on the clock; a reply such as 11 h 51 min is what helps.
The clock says 10 h 53 min
